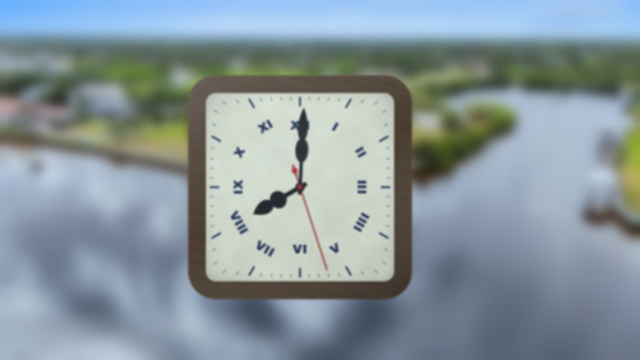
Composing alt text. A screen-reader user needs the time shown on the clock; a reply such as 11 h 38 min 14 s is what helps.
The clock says 8 h 00 min 27 s
